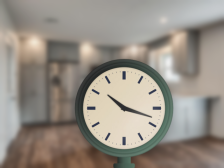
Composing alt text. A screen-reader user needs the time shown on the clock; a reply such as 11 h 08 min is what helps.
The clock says 10 h 18 min
